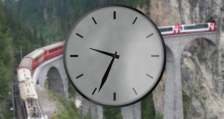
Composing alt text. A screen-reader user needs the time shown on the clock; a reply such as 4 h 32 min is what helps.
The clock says 9 h 34 min
